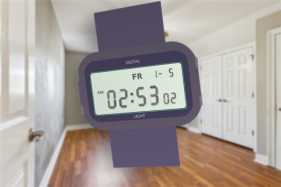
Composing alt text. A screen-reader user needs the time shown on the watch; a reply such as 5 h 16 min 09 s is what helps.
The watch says 2 h 53 min 02 s
